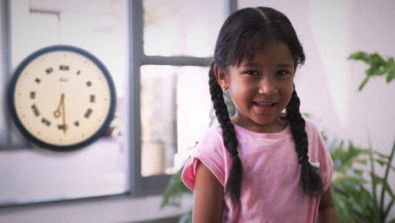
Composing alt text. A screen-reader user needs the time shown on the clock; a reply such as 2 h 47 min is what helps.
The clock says 6 h 29 min
